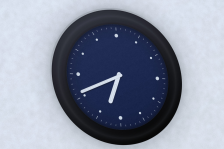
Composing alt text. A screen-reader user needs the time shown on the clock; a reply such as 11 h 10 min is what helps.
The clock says 6 h 41 min
